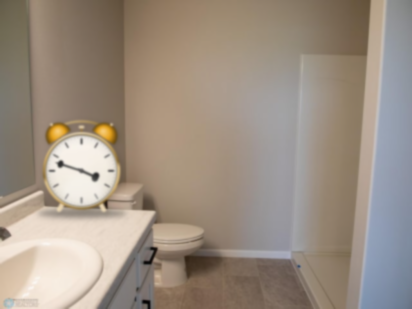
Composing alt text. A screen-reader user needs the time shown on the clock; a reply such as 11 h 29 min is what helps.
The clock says 3 h 48 min
